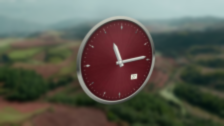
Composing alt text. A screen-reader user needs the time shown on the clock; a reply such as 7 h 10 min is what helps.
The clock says 11 h 14 min
